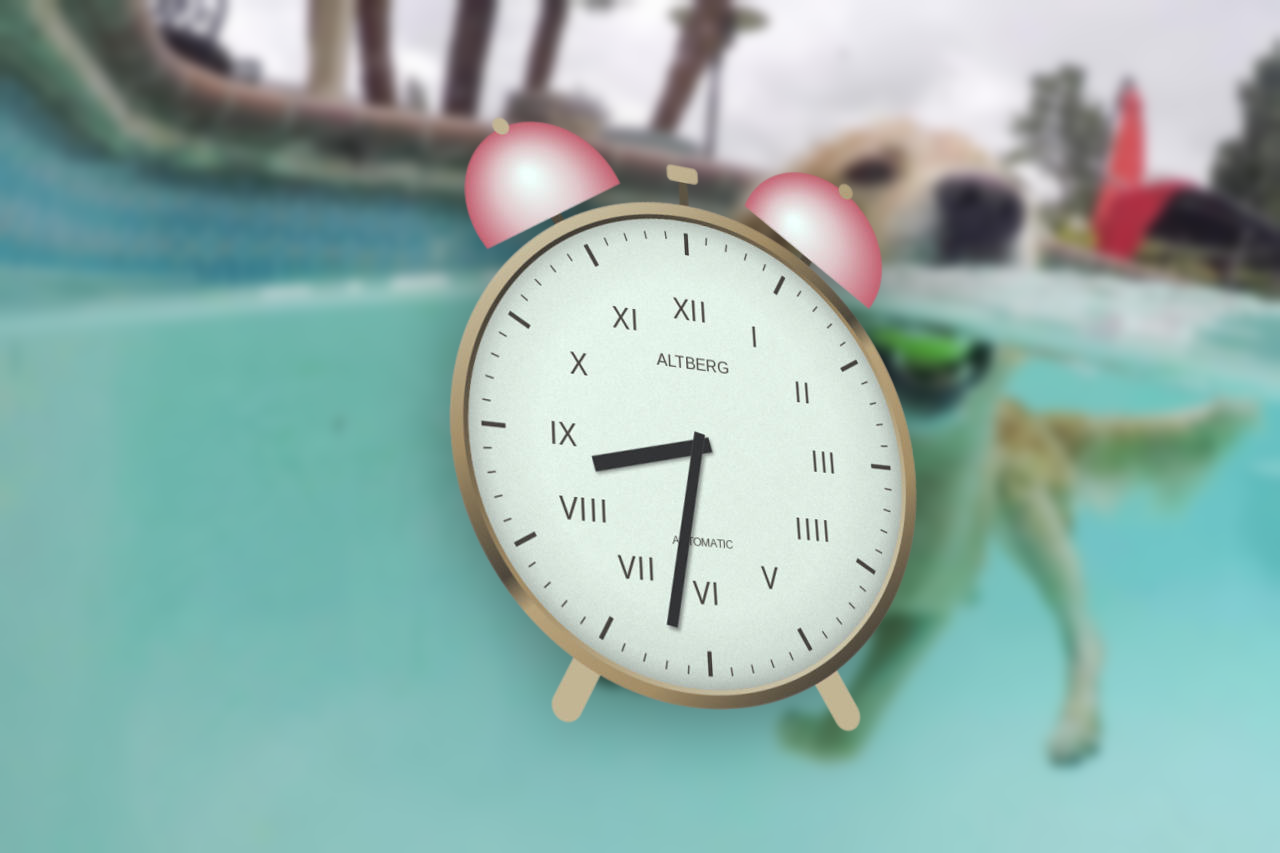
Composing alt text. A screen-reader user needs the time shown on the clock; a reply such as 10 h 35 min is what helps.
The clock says 8 h 32 min
